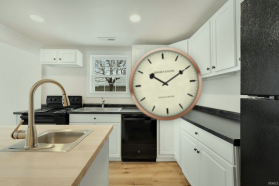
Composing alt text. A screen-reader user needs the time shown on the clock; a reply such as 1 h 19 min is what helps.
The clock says 10 h 10 min
